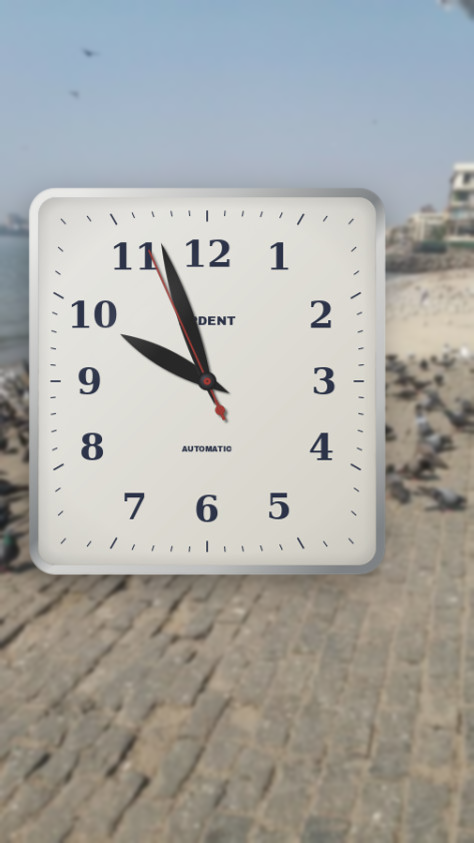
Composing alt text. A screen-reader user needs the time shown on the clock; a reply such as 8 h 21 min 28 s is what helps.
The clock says 9 h 56 min 56 s
